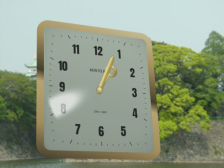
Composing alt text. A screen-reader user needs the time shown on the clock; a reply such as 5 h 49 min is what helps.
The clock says 1 h 04 min
